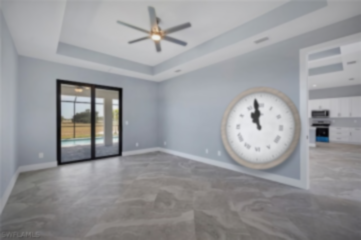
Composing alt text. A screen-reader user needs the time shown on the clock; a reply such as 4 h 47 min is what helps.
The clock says 10 h 58 min
